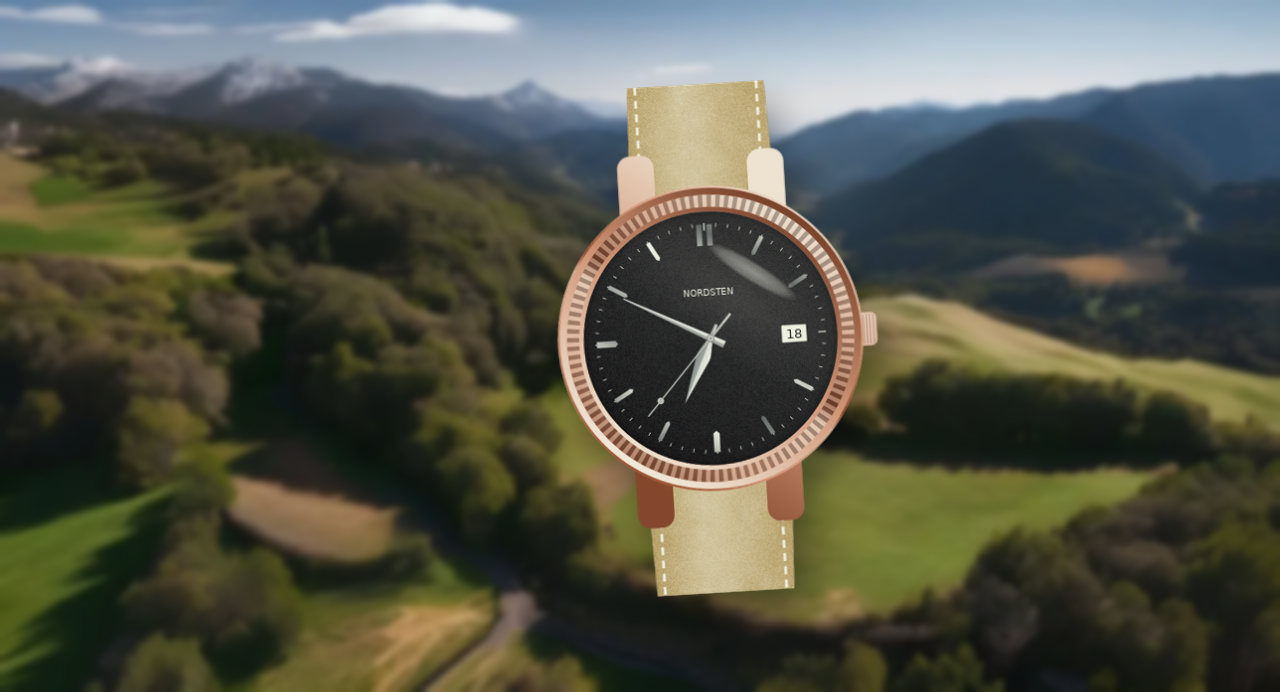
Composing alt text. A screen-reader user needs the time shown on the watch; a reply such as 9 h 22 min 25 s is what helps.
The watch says 6 h 49 min 37 s
